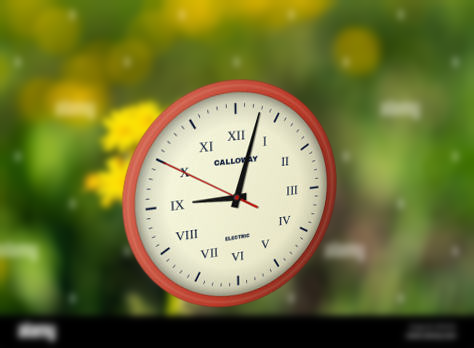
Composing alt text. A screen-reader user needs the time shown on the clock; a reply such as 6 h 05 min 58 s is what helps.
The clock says 9 h 02 min 50 s
